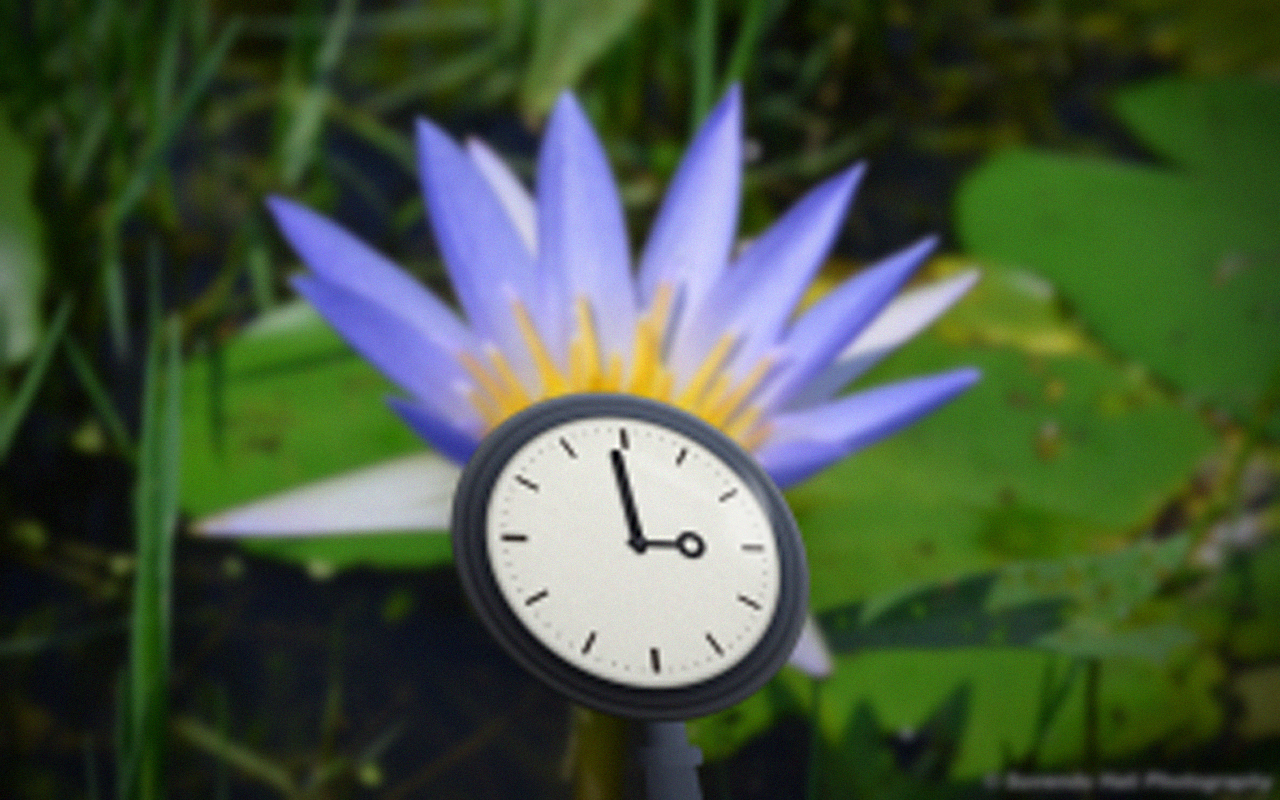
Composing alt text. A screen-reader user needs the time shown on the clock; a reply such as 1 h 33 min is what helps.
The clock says 2 h 59 min
